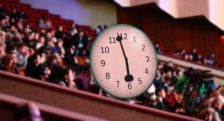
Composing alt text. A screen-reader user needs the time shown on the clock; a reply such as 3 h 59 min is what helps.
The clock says 5 h 58 min
